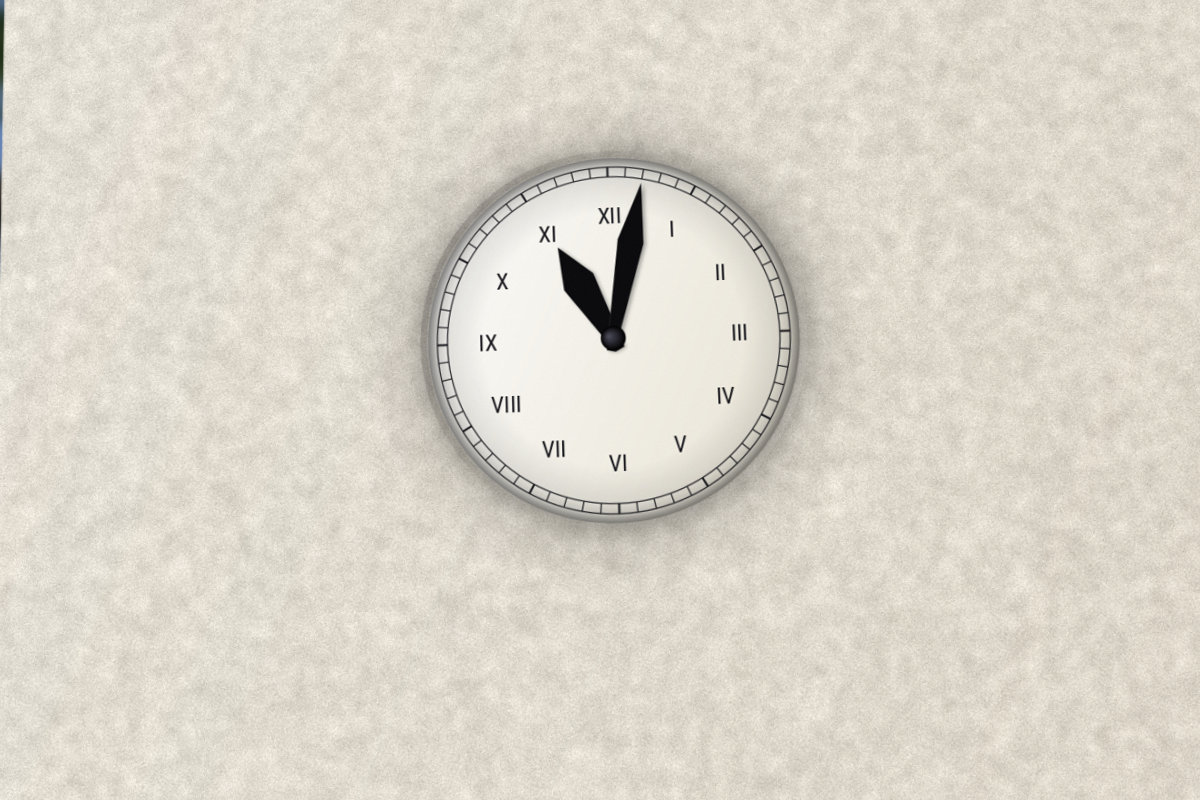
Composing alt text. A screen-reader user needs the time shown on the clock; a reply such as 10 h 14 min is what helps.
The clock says 11 h 02 min
